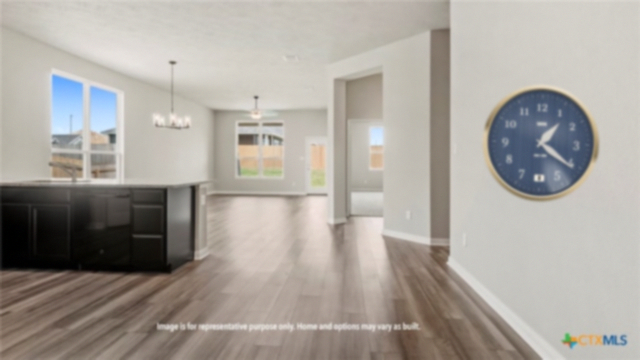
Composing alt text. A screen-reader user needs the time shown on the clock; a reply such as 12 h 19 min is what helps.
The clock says 1 h 21 min
